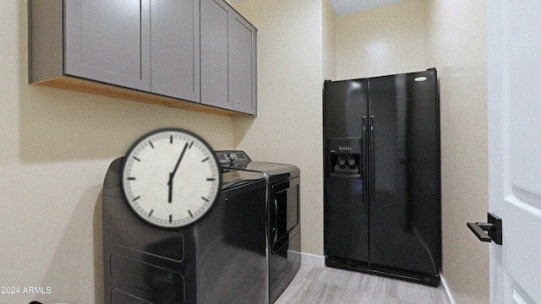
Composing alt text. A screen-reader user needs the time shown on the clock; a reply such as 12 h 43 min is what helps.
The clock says 6 h 04 min
